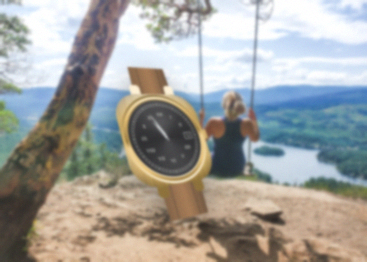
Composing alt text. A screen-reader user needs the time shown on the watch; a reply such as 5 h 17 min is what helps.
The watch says 10 h 56 min
